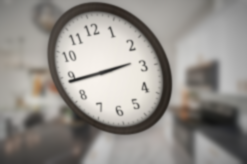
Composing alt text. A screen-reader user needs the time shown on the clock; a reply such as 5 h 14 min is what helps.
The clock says 2 h 44 min
